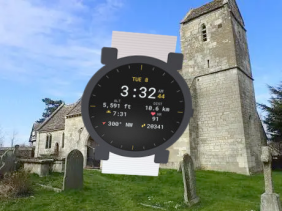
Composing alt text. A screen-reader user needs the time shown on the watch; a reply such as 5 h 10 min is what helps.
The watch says 3 h 32 min
